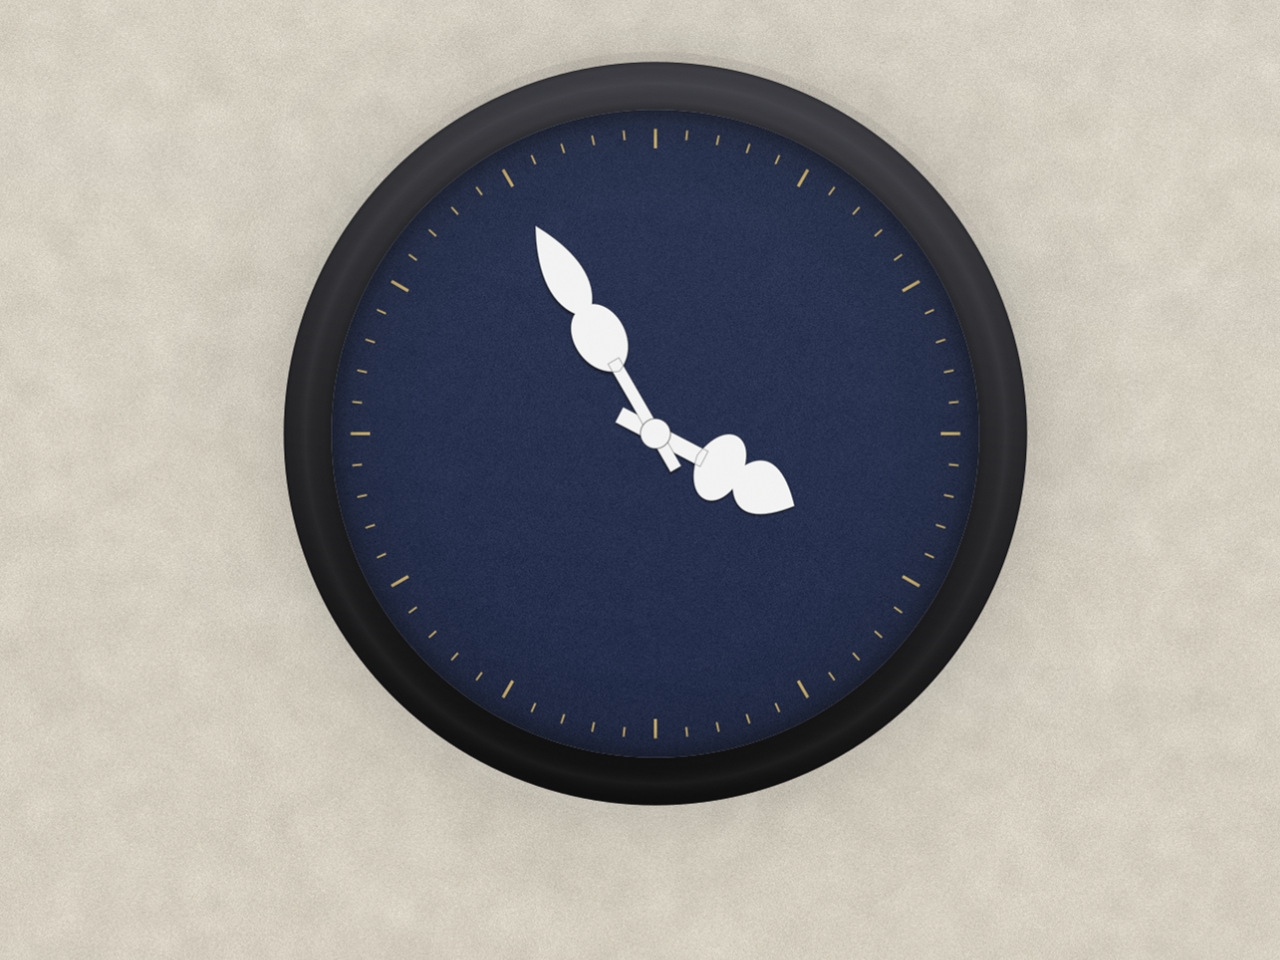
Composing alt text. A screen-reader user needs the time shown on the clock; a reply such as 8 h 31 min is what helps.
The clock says 3 h 55 min
